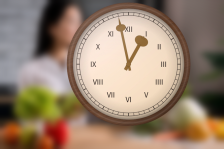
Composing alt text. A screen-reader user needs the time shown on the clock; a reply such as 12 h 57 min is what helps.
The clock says 12 h 58 min
